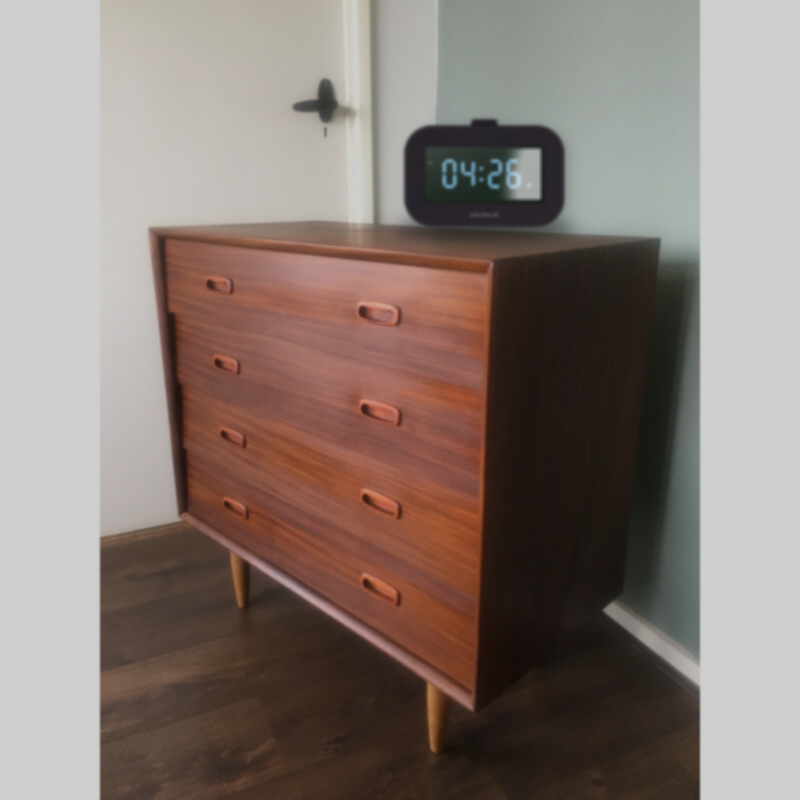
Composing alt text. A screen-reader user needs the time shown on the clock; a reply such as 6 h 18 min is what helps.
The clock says 4 h 26 min
